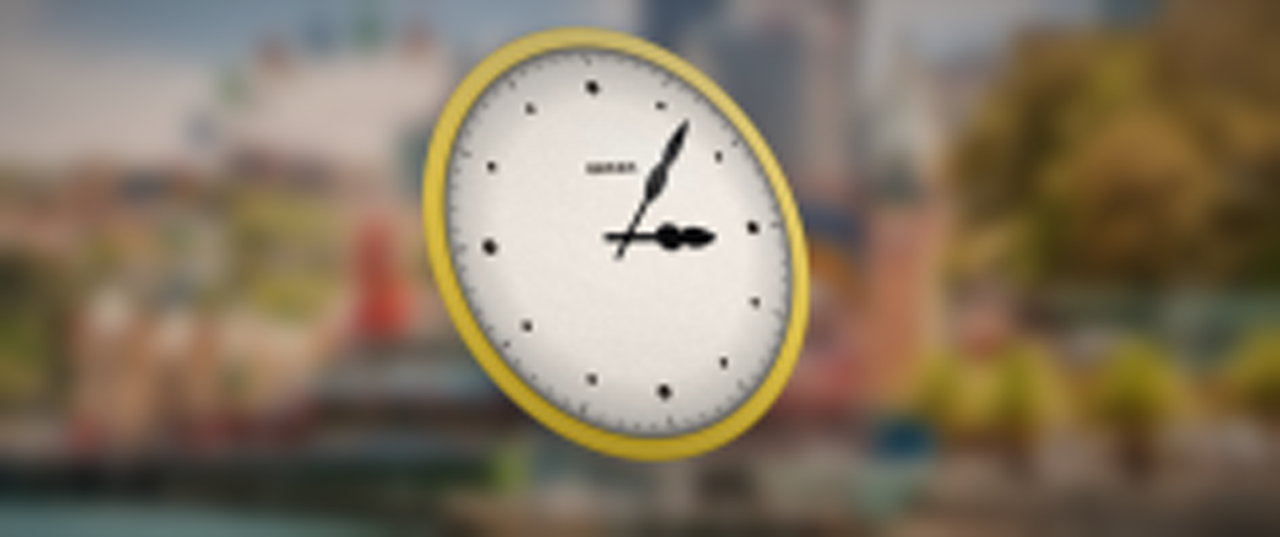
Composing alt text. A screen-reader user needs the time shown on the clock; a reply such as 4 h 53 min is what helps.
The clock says 3 h 07 min
